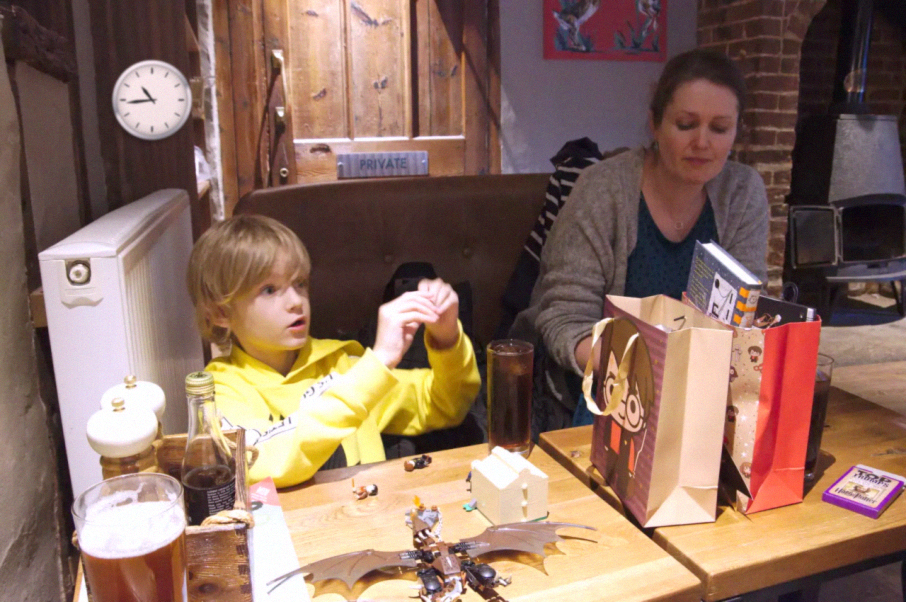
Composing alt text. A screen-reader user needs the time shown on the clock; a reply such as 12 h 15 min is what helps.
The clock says 10 h 44 min
